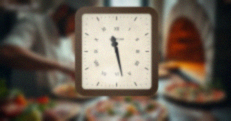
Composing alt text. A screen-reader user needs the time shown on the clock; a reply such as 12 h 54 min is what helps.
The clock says 11 h 28 min
